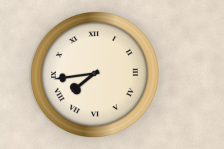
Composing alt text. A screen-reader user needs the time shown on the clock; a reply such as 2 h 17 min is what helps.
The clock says 7 h 44 min
